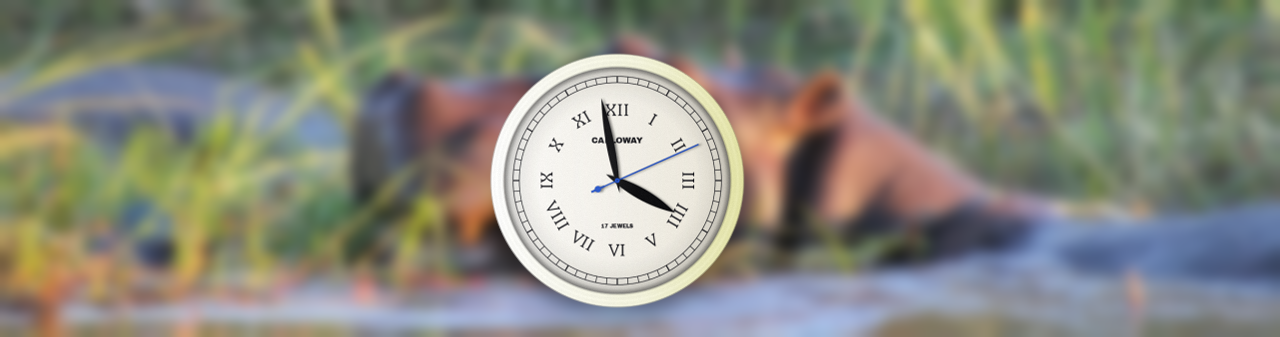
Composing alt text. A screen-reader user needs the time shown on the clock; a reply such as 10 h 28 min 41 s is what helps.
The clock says 3 h 58 min 11 s
